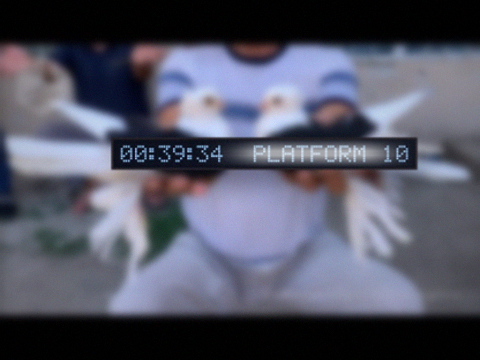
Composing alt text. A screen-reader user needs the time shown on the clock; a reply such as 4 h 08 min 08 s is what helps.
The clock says 0 h 39 min 34 s
